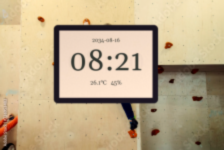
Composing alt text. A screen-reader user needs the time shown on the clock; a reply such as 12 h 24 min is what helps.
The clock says 8 h 21 min
